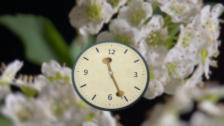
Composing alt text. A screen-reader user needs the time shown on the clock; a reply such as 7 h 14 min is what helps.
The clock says 11 h 26 min
